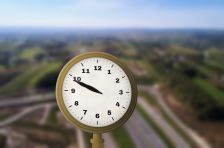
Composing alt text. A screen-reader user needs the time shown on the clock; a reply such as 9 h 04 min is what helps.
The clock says 9 h 49 min
